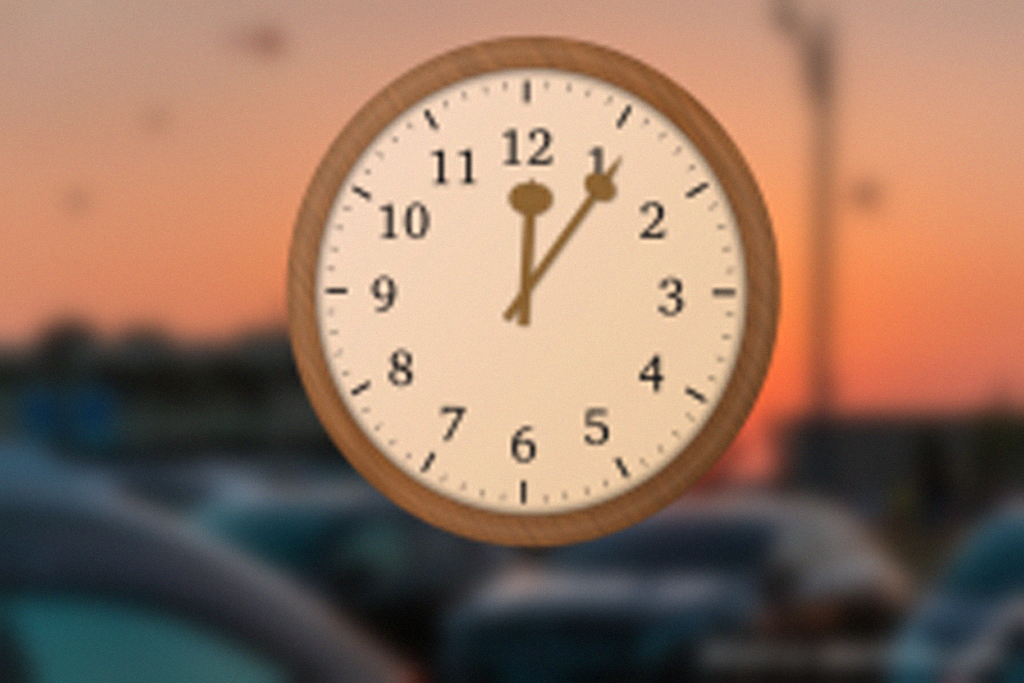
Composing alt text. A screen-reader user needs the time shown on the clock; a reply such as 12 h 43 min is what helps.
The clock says 12 h 06 min
